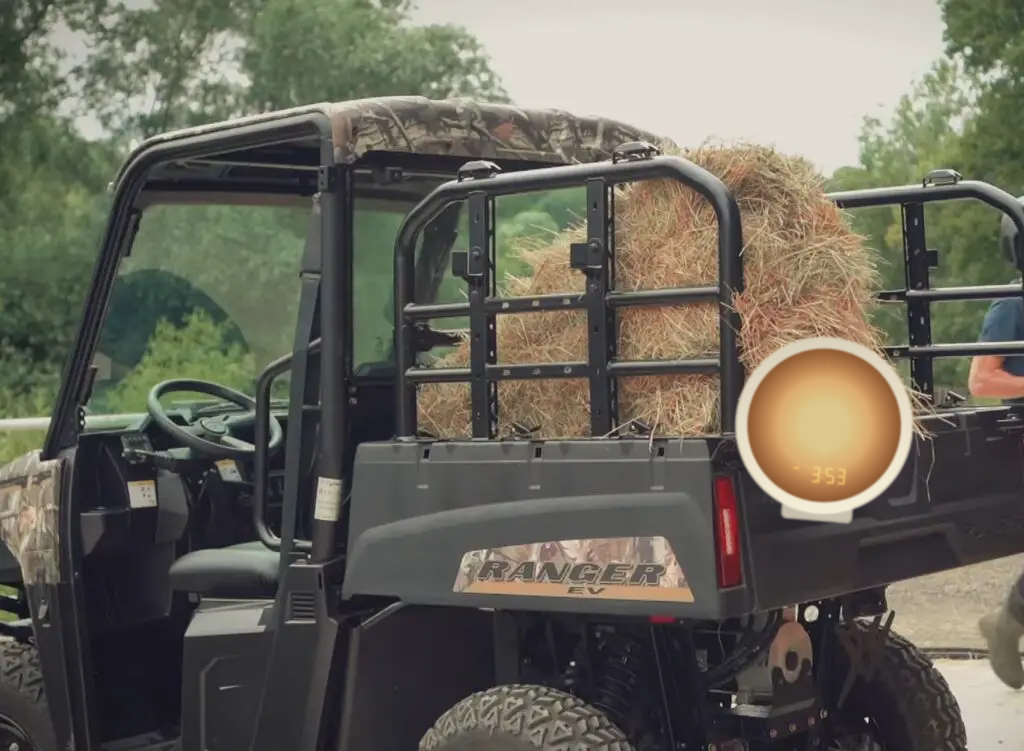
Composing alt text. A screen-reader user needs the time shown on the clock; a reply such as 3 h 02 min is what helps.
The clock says 3 h 53 min
